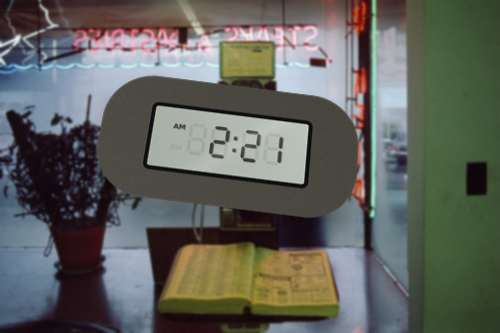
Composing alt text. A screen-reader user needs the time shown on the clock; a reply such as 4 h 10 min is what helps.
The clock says 2 h 21 min
